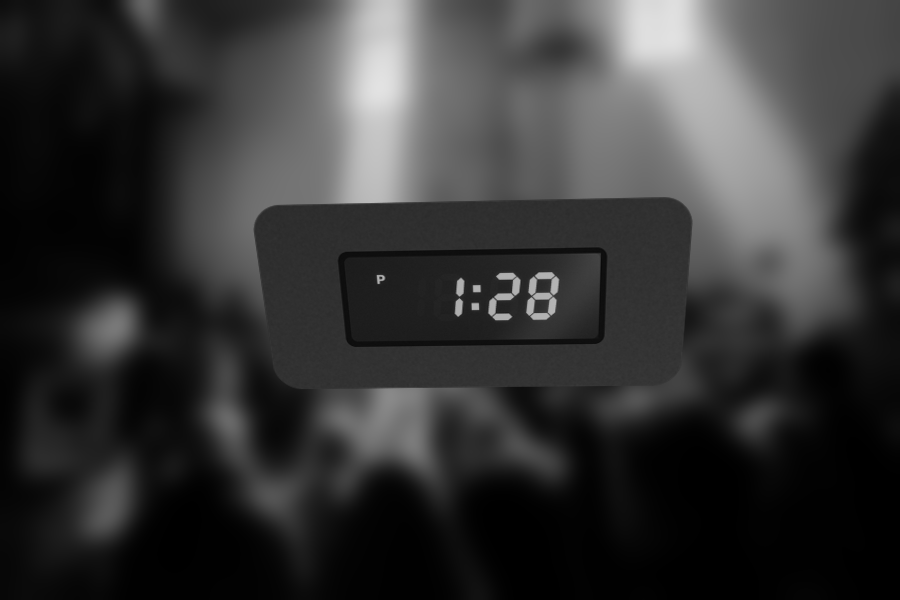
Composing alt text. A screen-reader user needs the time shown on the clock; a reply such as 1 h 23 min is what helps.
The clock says 1 h 28 min
